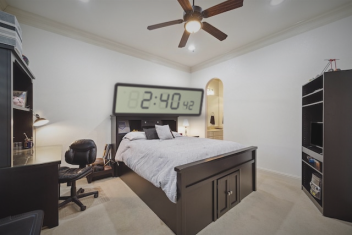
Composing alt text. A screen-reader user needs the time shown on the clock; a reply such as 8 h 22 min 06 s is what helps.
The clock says 2 h 40 min 42 s
